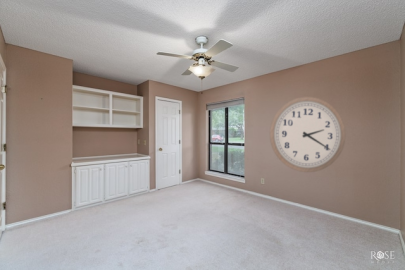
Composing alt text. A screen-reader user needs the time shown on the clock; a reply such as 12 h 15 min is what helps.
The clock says 2 h 20 min
